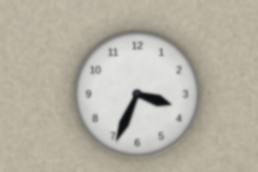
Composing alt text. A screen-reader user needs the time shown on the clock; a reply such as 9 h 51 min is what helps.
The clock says 3 h 34 min
